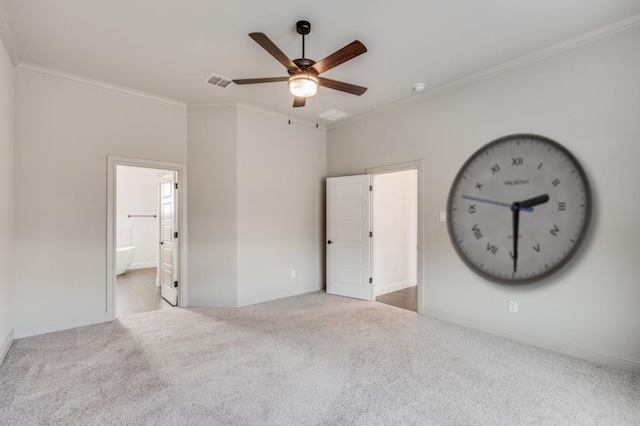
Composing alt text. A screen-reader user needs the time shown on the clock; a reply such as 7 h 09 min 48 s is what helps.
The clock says 2 h 29 min 47 s
